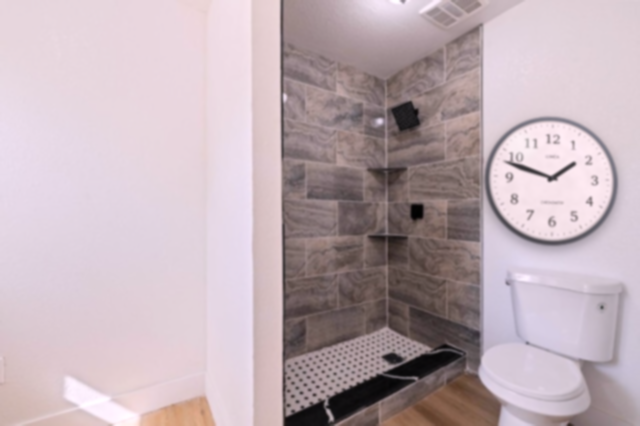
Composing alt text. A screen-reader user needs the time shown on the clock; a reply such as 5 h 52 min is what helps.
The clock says 1 h 48 min
